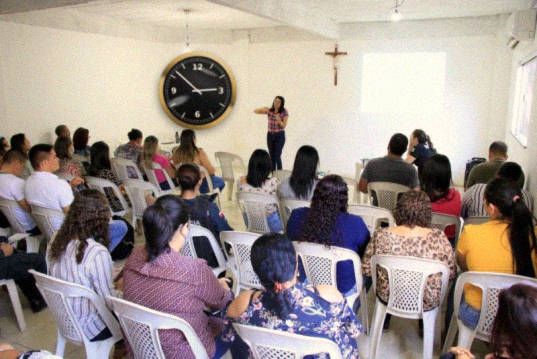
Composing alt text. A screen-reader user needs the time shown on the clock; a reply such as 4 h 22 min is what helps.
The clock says 2 h 52 min
